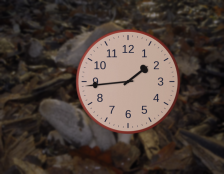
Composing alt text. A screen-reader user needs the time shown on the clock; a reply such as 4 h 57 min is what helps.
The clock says 1 h 44 min
